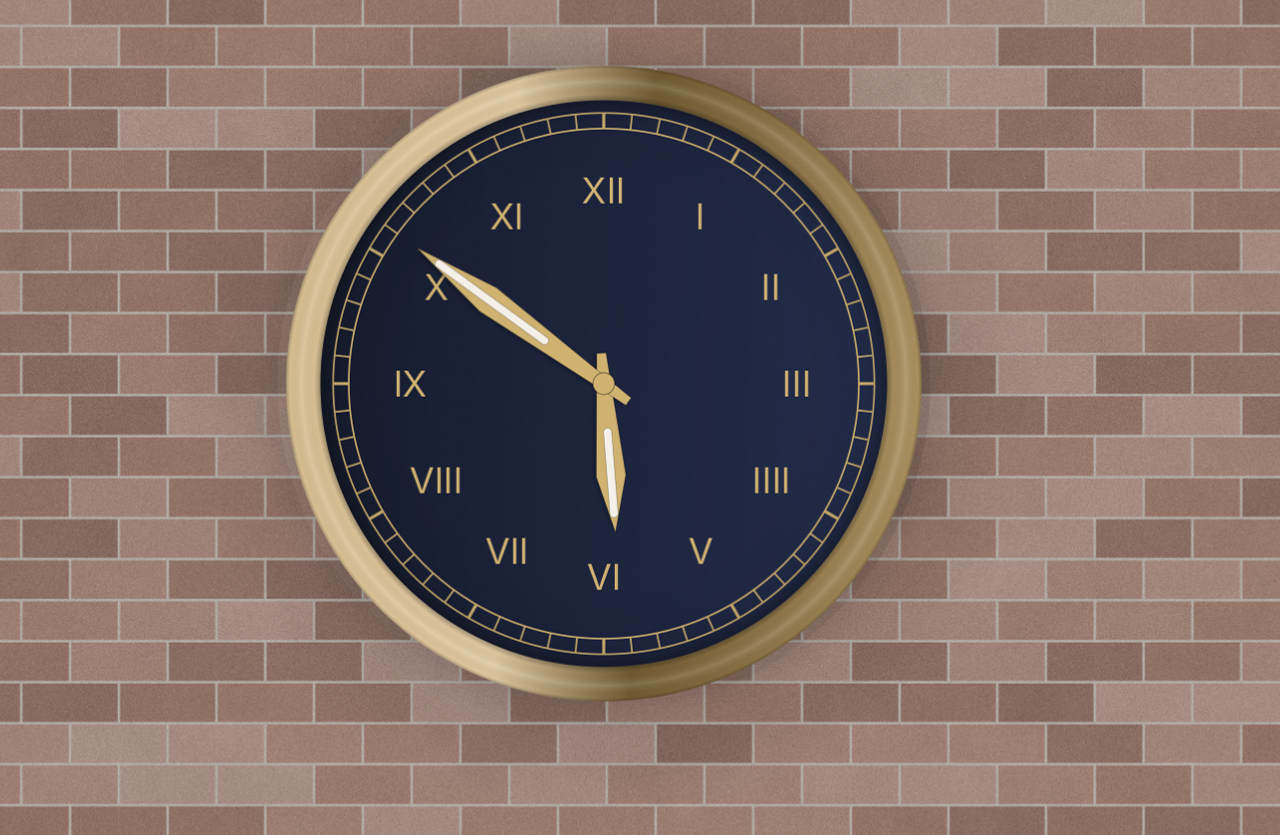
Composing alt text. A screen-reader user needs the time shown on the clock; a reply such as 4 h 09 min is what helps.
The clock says 5 h 51 min
